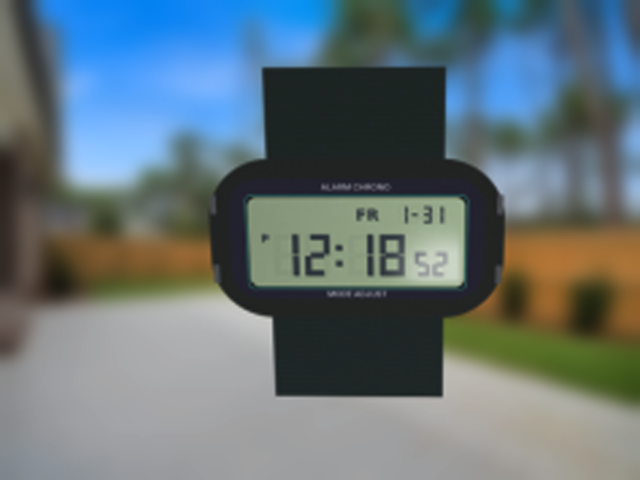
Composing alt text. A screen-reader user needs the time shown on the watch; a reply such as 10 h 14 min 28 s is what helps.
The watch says 12 h 18 min 52 s
